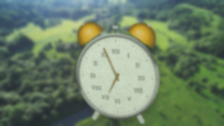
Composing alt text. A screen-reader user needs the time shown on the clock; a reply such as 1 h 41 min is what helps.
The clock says 6 h 56 min
